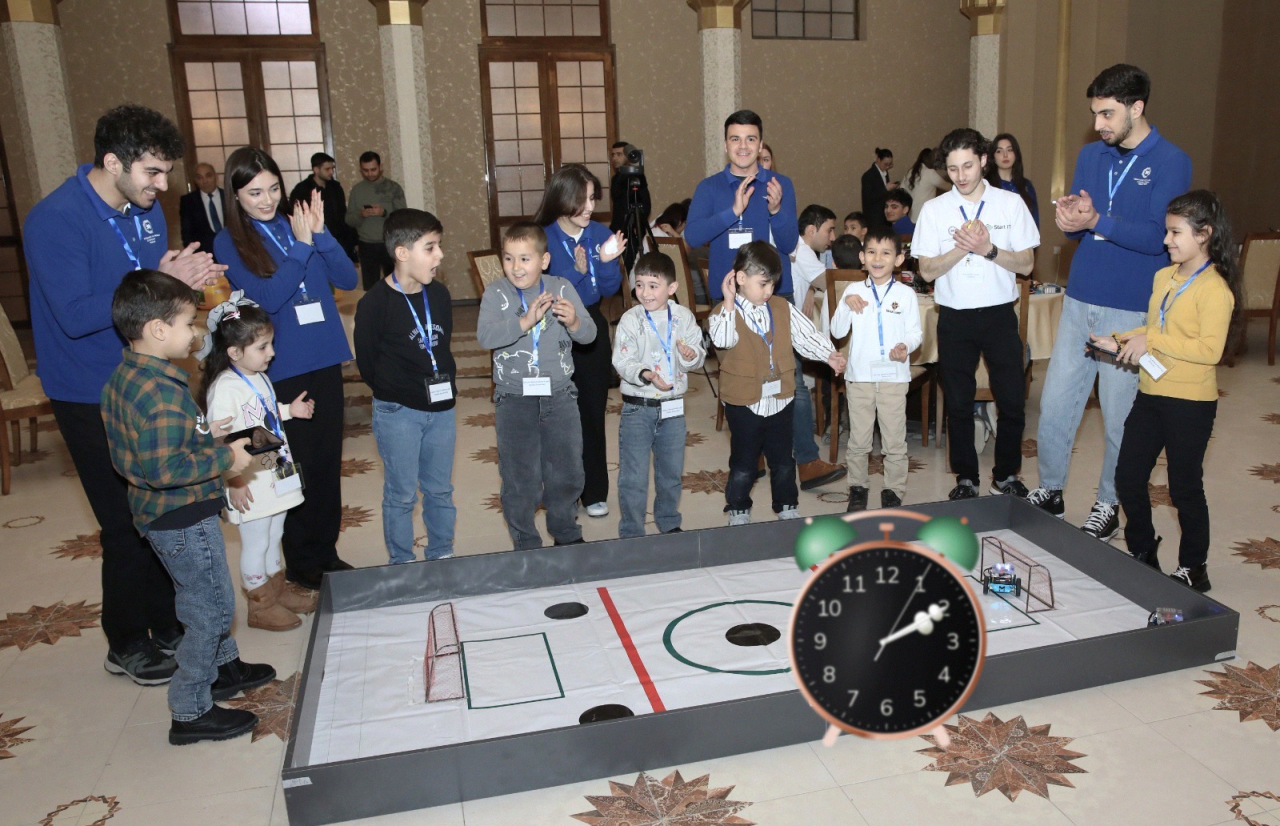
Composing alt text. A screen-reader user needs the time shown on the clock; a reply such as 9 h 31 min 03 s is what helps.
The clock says 2 h 10 min 05 s
